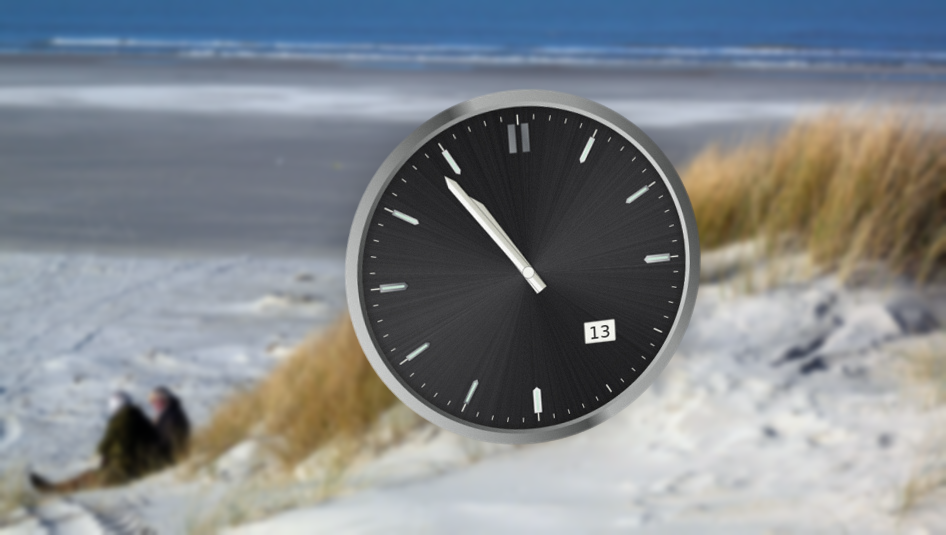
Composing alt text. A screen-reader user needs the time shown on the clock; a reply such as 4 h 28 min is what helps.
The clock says 10 h 54 min
